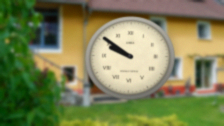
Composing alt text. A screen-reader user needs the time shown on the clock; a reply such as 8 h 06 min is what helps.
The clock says 9 h 51 min
